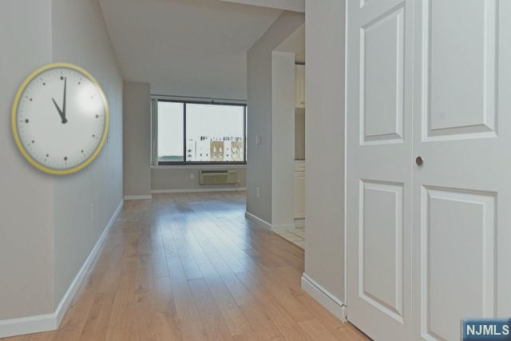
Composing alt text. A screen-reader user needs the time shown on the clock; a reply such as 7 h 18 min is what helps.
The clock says 11 h 01 min
